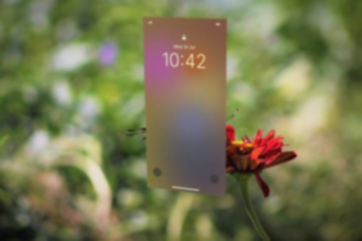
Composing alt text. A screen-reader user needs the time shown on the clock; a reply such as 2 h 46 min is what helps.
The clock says 10 h 42 min
